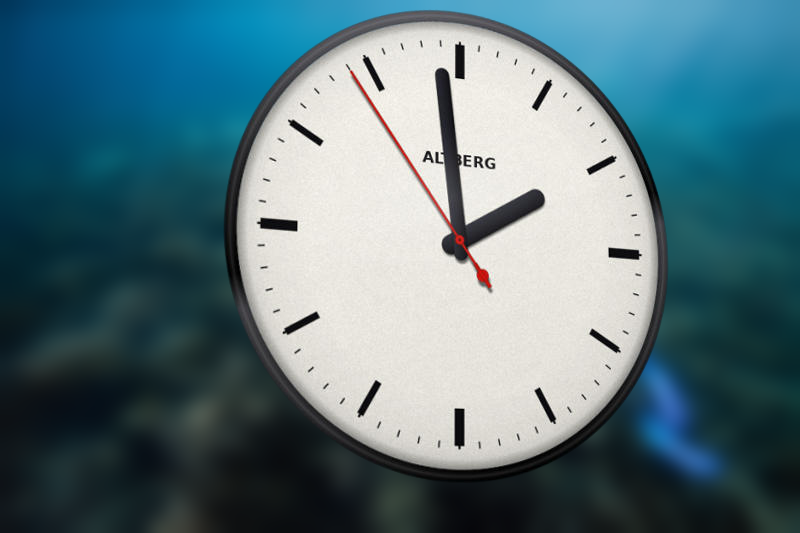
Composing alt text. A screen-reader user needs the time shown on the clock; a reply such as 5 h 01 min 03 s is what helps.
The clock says 1 h 58 min 54 s
